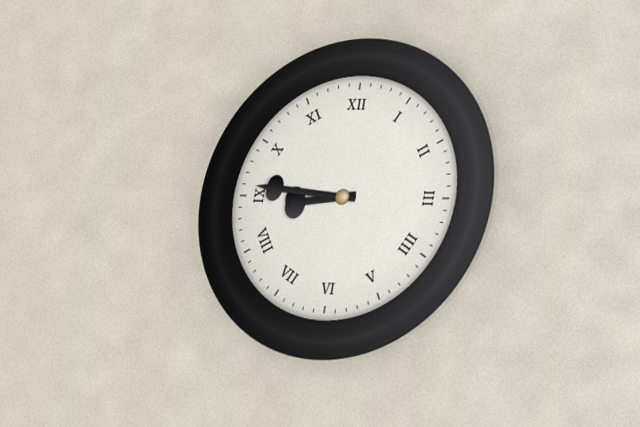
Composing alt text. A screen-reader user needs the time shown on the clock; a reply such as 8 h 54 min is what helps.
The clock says 8 h 46 min
